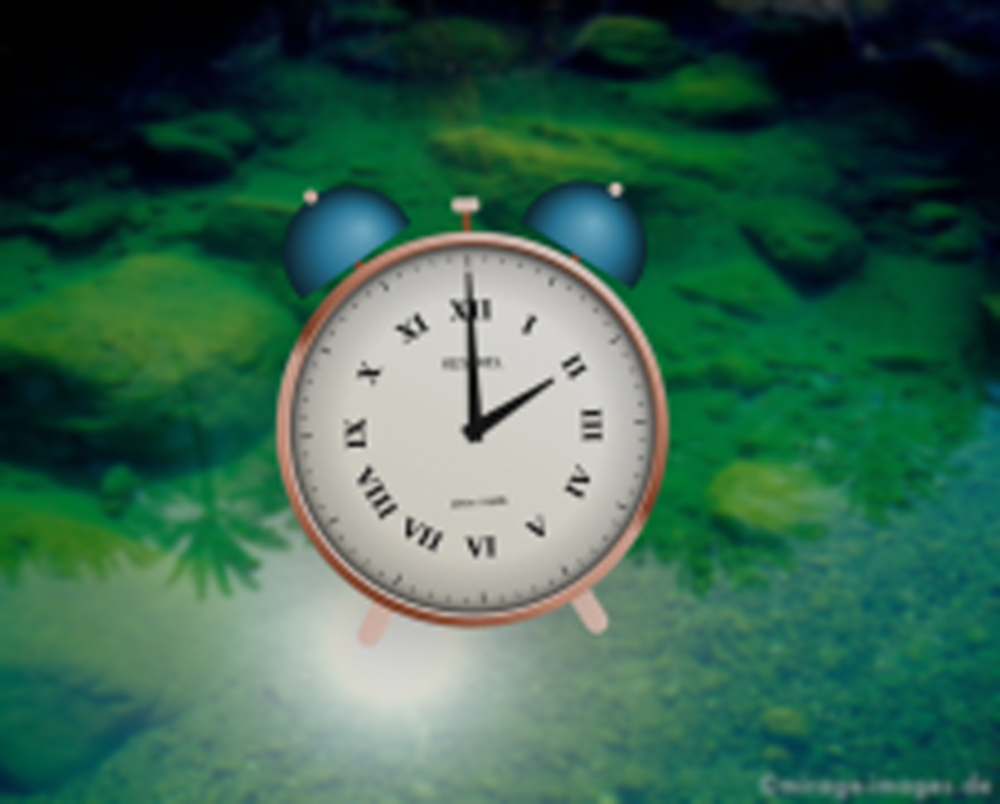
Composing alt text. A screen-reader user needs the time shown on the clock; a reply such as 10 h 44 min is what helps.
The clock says 2 h 00 min
